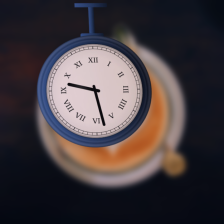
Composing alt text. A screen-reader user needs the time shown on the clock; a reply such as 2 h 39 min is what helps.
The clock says 9 h 28 min
